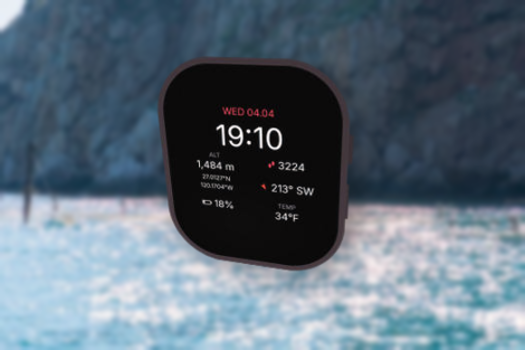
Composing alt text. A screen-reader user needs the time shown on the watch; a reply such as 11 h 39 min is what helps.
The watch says 19 h 10 min
